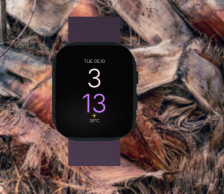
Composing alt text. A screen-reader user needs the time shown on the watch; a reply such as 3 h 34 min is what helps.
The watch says 3 h 13 min
